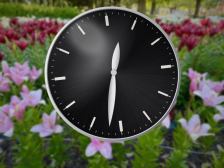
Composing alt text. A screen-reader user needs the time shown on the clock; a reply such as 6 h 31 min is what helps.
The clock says 12 h 32 min
